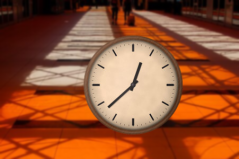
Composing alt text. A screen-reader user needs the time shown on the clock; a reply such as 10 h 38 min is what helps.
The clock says 12 h 38 min
